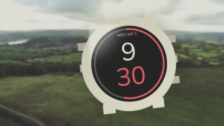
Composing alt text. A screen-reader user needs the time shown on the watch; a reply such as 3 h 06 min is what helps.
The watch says 9 h 30 min
